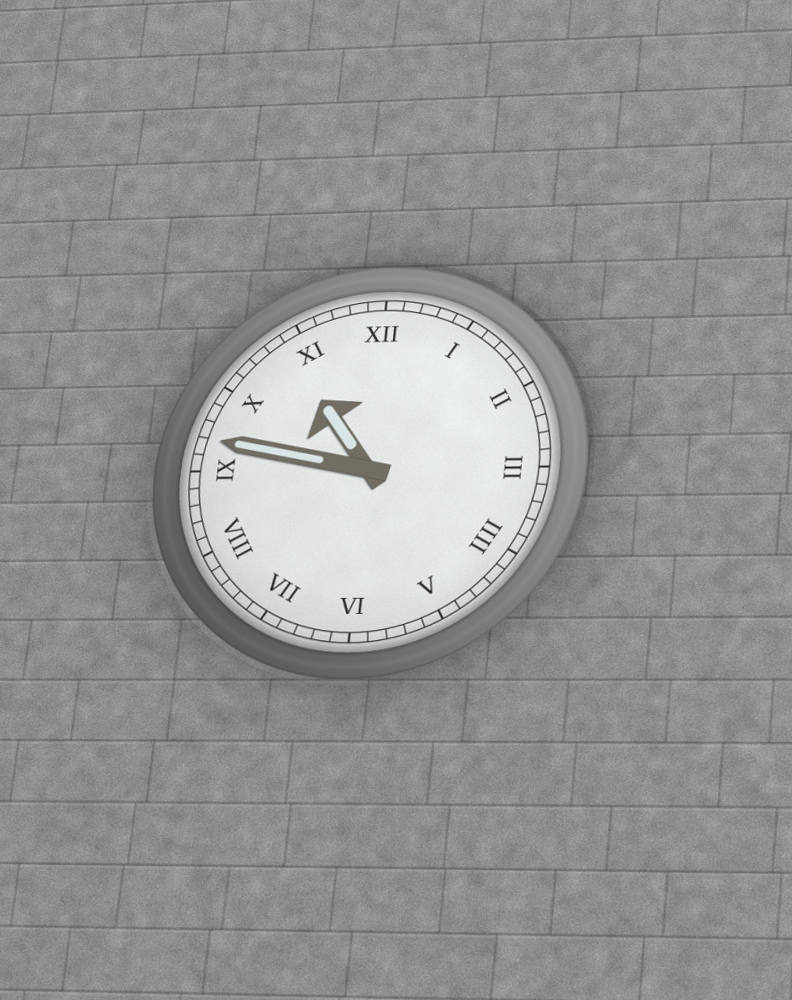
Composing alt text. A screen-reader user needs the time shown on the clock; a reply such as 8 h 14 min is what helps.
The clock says 10 h 47 min
